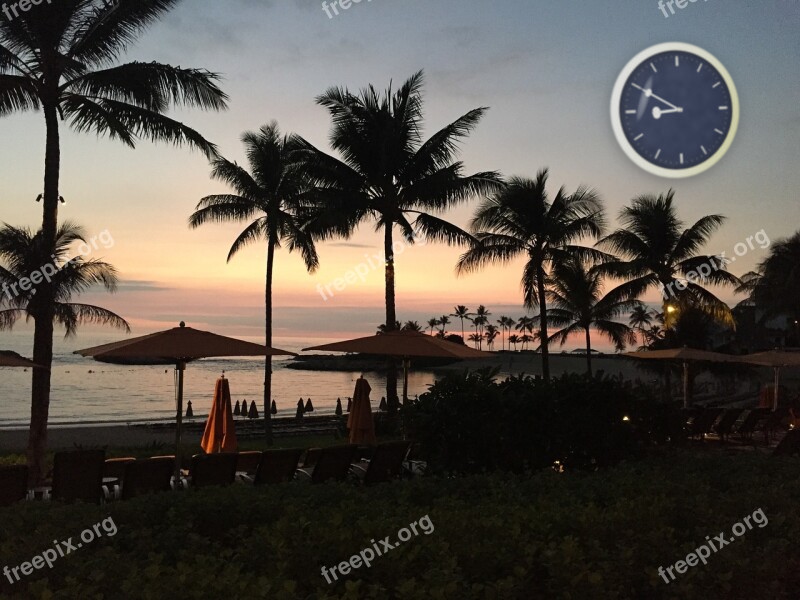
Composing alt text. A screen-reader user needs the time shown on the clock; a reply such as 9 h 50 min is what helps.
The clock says 8 h 50 min
